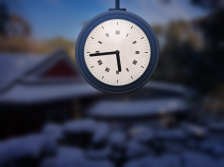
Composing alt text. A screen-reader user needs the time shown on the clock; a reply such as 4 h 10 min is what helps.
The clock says 5 h 44 min
